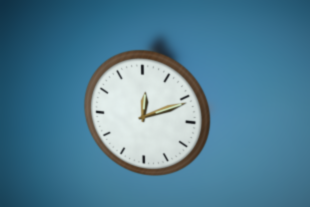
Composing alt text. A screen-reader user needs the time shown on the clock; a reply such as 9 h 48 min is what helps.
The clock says 12 h 11 min
